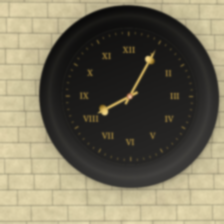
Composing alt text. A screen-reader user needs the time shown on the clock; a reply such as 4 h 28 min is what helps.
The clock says 8 h 05 min
